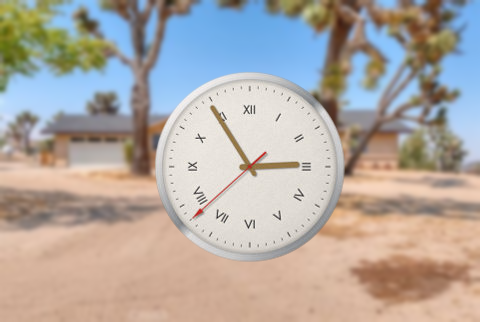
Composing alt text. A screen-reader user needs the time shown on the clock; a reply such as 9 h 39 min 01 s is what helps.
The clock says 2 h 54 min 38 s
